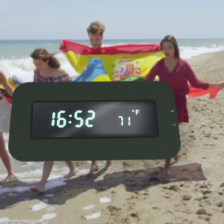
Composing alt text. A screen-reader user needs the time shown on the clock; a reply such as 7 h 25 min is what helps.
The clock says 16 h 52 min
